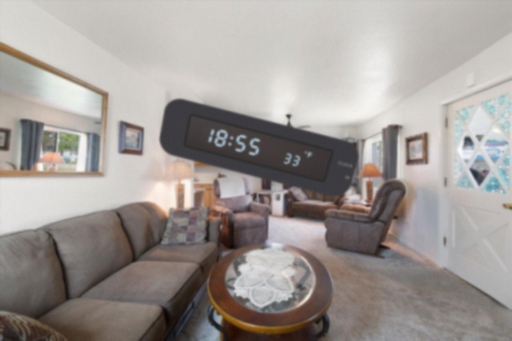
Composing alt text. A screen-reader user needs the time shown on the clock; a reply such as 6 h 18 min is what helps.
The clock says 18 h 55 min
